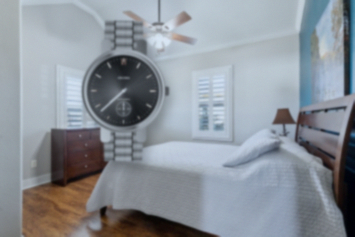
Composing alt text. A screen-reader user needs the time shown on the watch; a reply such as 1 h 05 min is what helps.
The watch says 7 h 38 min
